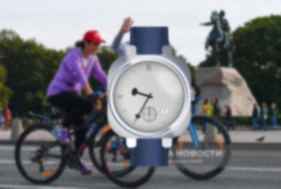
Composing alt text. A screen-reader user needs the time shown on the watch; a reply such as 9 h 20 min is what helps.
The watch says 9 h 35 min
